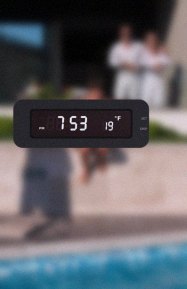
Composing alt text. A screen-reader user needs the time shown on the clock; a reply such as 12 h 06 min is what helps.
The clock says 7 h 53 min
